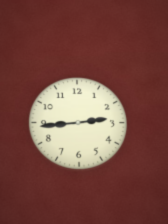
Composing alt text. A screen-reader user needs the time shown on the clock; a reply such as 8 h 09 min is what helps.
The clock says 2 h 44 min
